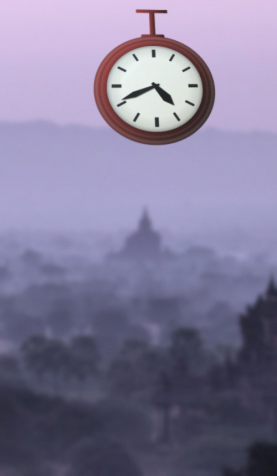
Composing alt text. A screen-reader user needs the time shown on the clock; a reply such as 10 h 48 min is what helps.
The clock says 4 h 41 min
